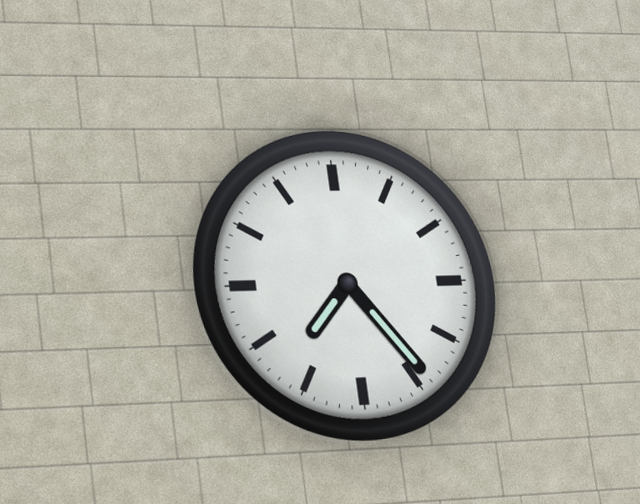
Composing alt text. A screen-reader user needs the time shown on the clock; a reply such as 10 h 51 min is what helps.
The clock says 7 h 24 min
